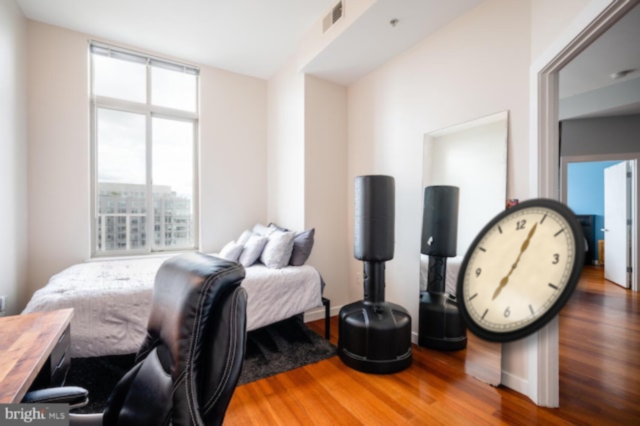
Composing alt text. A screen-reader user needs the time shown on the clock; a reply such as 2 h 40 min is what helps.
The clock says 7 h 04 min
